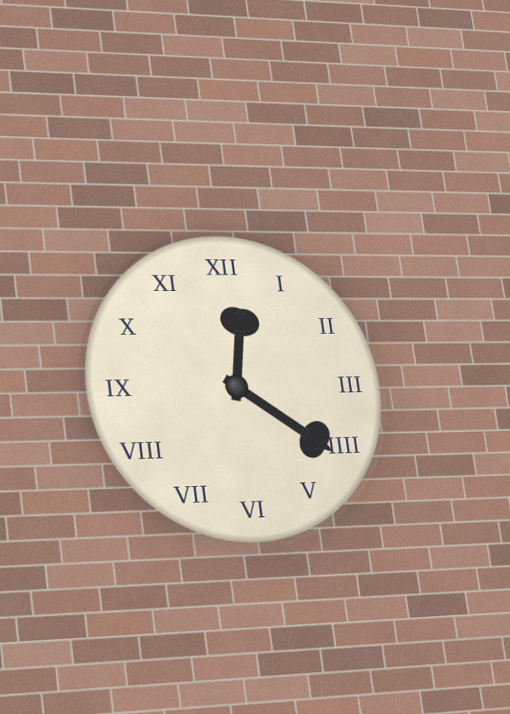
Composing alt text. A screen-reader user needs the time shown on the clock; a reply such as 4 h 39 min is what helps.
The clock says 12 h 21 min
